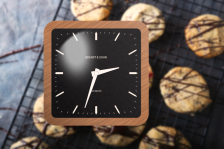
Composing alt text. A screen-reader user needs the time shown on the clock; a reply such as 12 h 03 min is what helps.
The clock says 2 h 33 min
